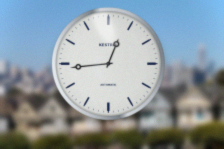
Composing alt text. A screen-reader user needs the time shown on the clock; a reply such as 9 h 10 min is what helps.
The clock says 12 h 44 min
